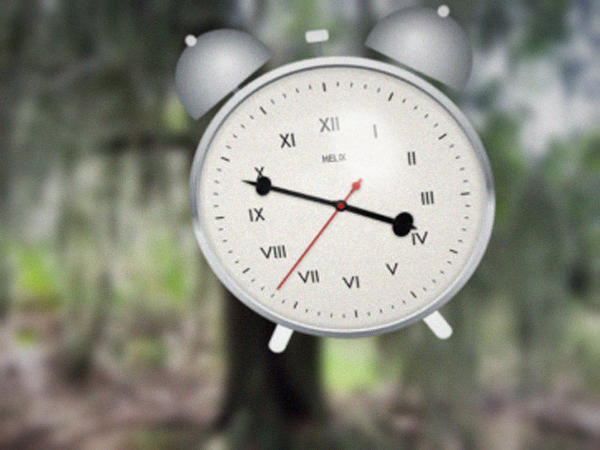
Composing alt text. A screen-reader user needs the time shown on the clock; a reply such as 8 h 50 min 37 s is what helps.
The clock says 3 h 48 min 37 s
